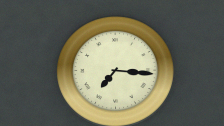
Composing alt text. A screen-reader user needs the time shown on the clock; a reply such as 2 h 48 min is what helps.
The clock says 7 h 16 min
